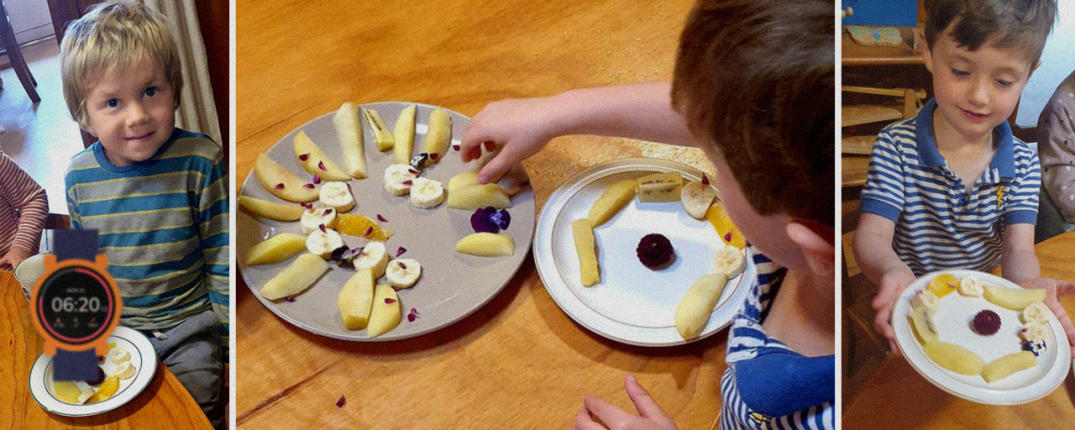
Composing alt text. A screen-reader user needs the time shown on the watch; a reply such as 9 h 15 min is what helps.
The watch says 6 h 20 min
